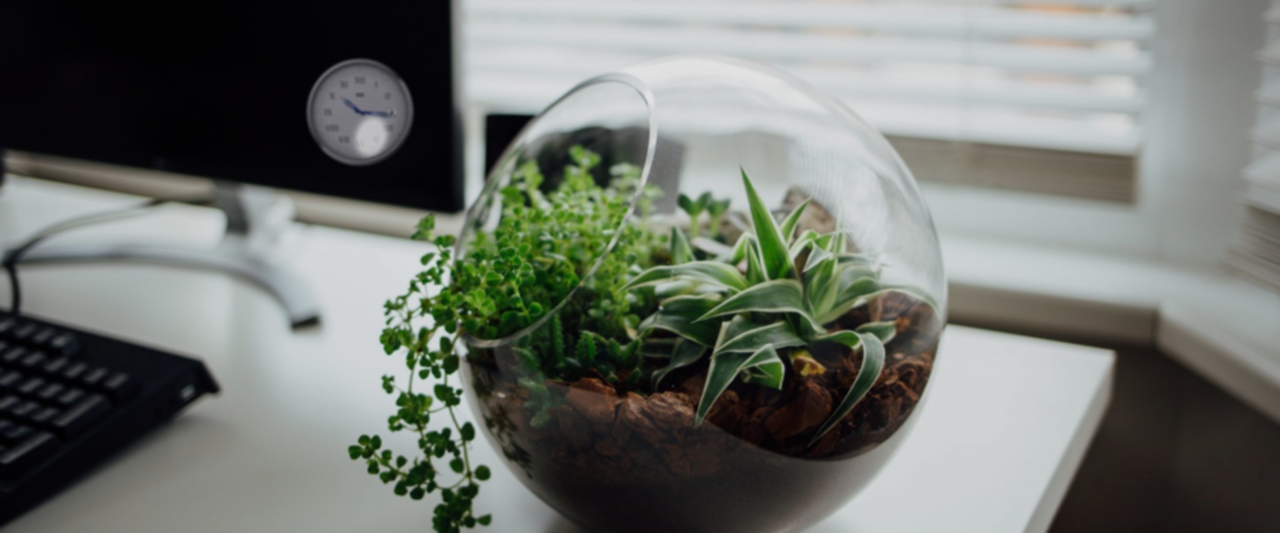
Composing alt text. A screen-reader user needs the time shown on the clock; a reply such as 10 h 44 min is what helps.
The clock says 10 h 16 min
